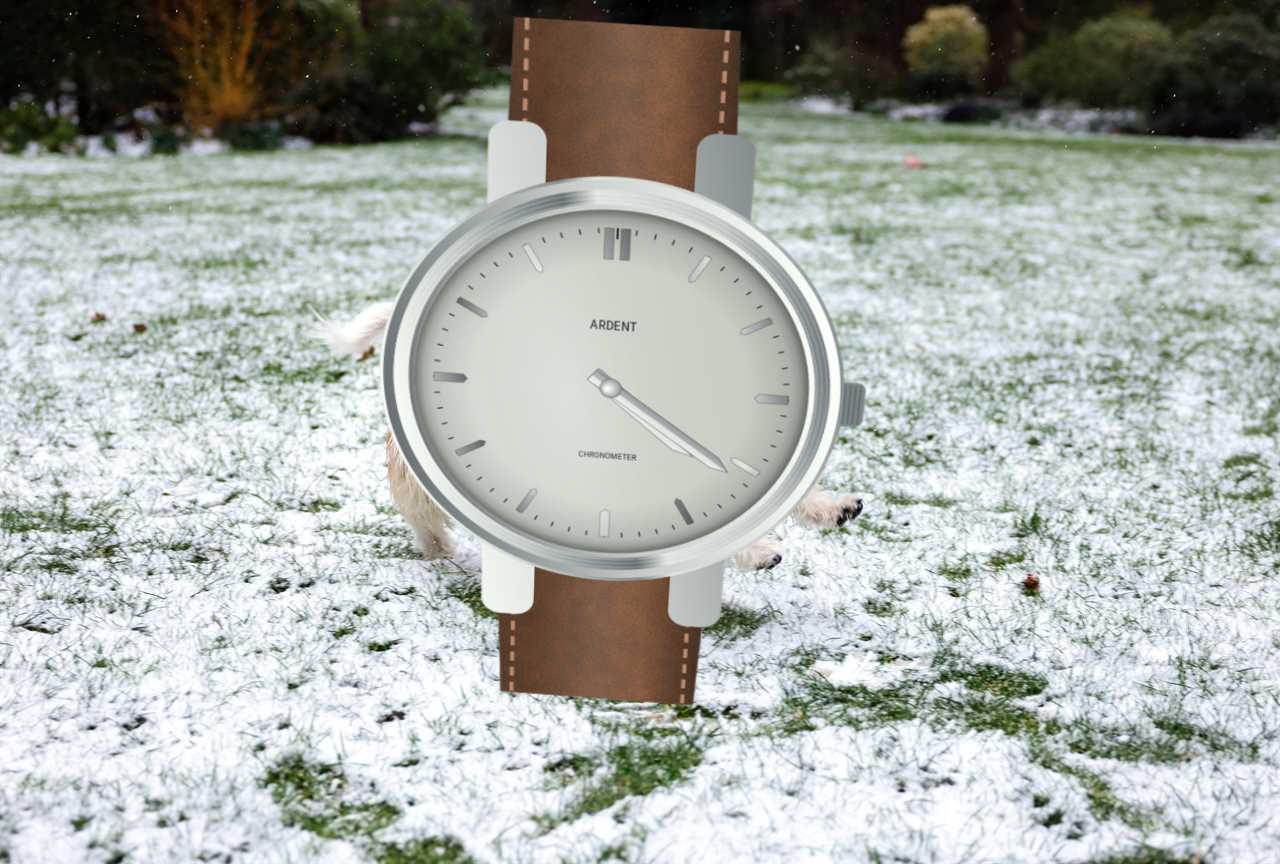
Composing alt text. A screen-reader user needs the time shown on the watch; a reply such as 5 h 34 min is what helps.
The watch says 4 h 21 min
